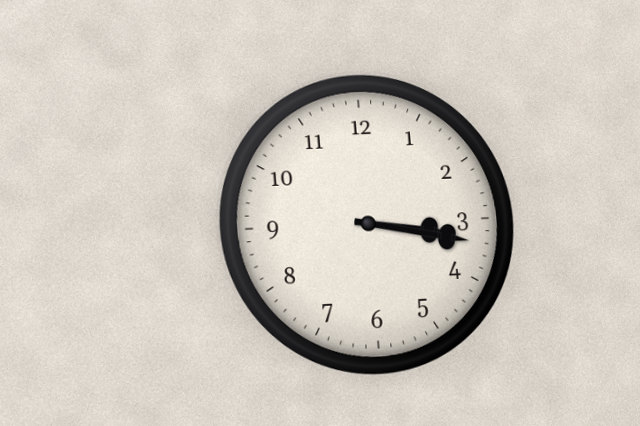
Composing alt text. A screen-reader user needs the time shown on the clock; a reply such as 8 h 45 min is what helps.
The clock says 3 h 17 min
